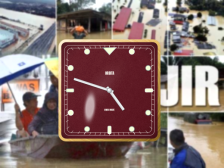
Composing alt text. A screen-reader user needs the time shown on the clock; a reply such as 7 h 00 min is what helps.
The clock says 4 h 48 min
